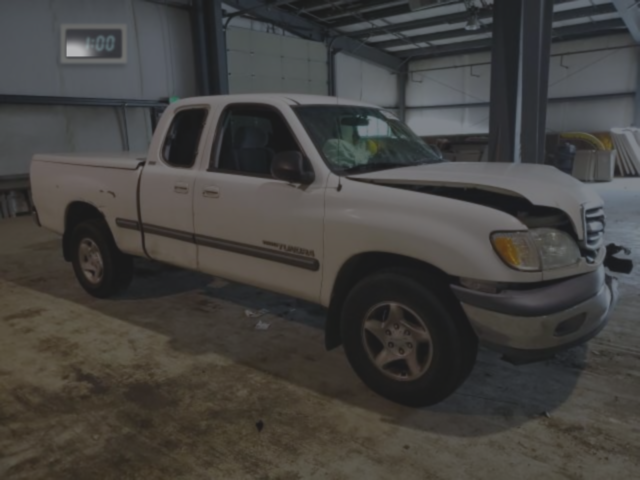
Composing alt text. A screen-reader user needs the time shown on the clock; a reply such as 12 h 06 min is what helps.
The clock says 1 h 00 min
